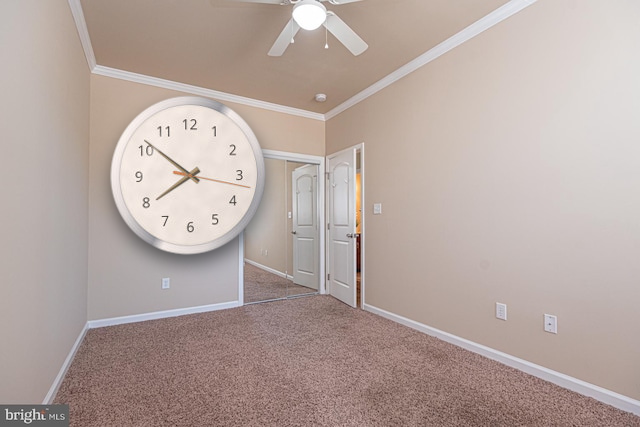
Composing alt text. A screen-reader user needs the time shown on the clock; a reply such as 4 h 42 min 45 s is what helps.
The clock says 7 h 51 min 17 s
